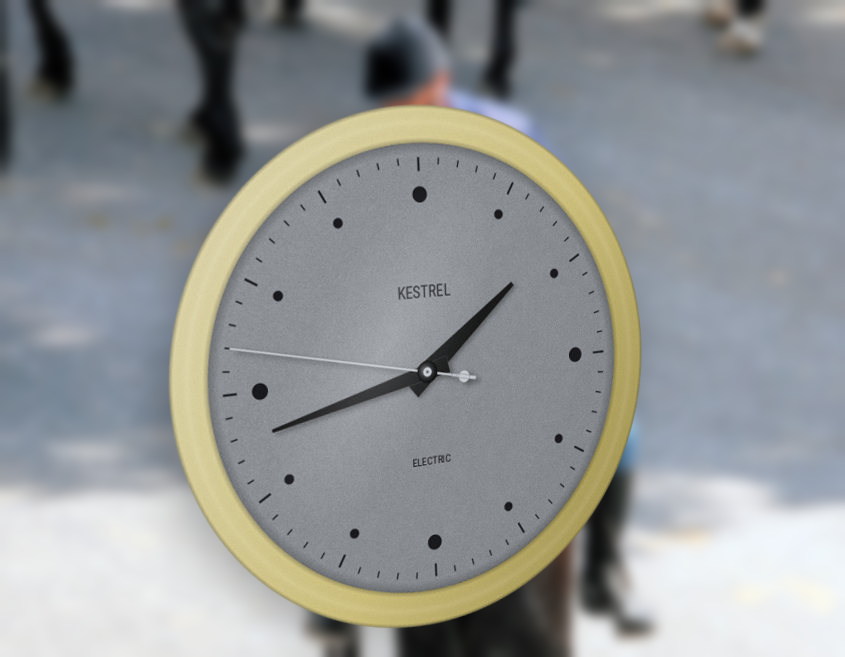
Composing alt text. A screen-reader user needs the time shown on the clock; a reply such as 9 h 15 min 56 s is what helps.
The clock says 1 h 42 min 47 s
